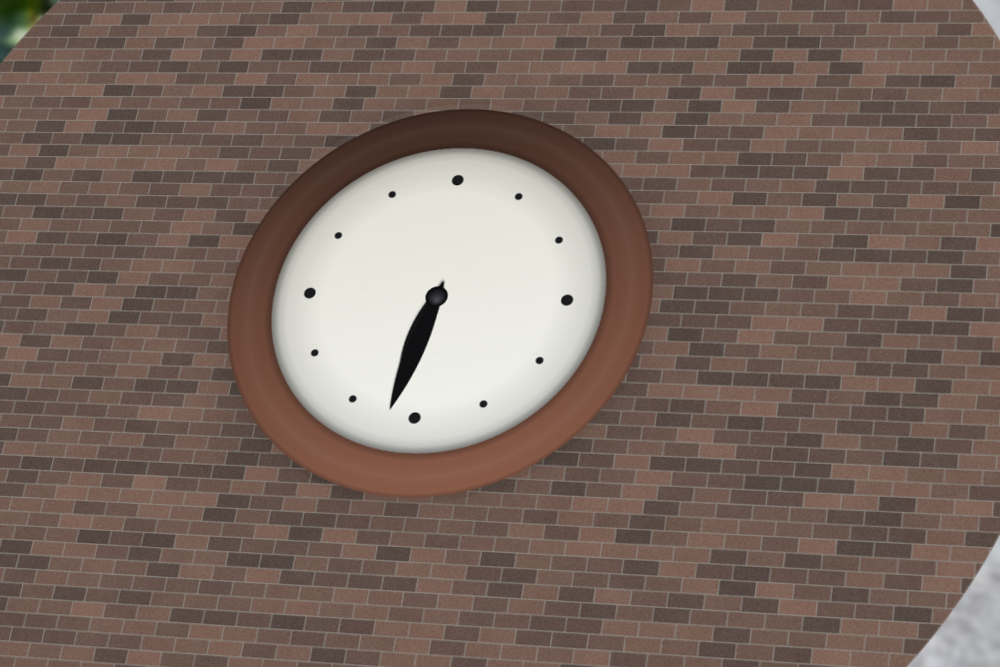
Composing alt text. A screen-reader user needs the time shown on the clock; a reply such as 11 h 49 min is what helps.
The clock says 6 h 32 min
